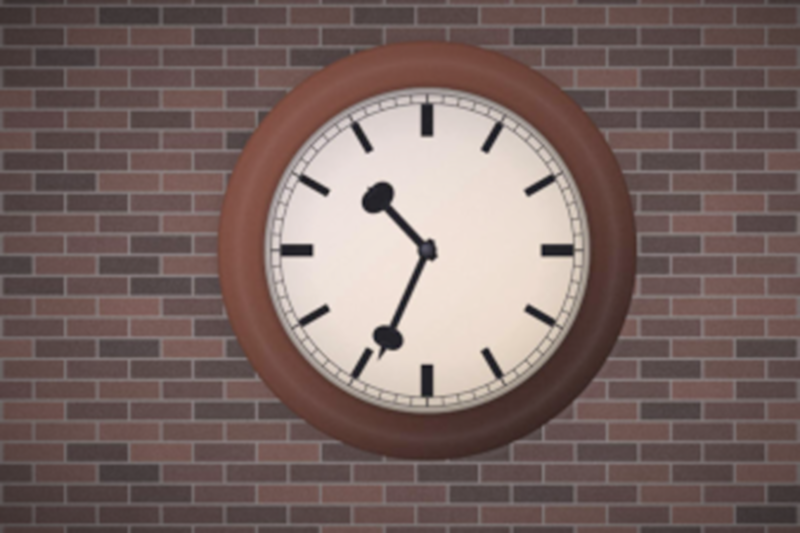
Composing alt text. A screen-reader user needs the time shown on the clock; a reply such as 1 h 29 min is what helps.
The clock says 10 h 34 min
